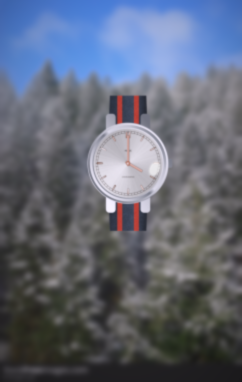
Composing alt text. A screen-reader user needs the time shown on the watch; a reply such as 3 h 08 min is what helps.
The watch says 4 h 00 min
